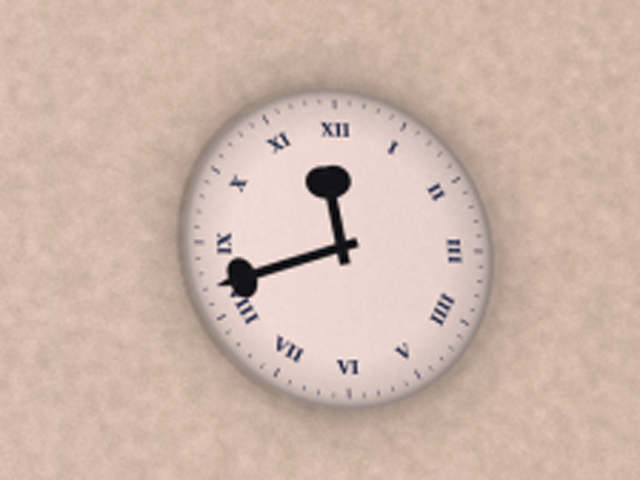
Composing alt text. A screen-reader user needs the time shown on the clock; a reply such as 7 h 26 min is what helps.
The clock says 11 h 42 min
